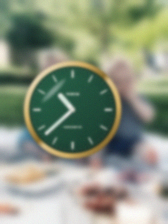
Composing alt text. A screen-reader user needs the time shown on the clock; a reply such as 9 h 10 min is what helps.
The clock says 10 h 38 min
